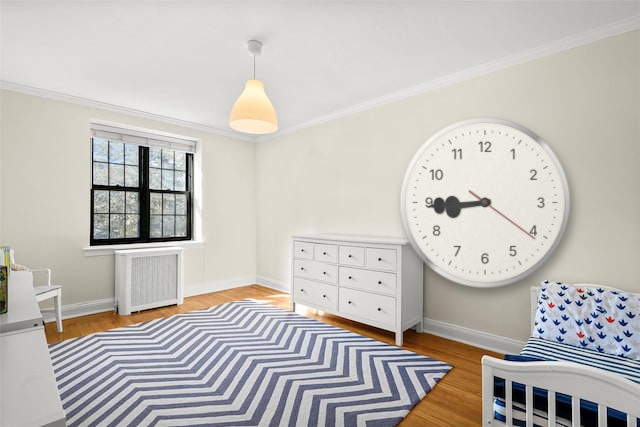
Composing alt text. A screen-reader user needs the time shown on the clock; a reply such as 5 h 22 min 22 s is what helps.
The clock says 8 h 44 min 21 s
